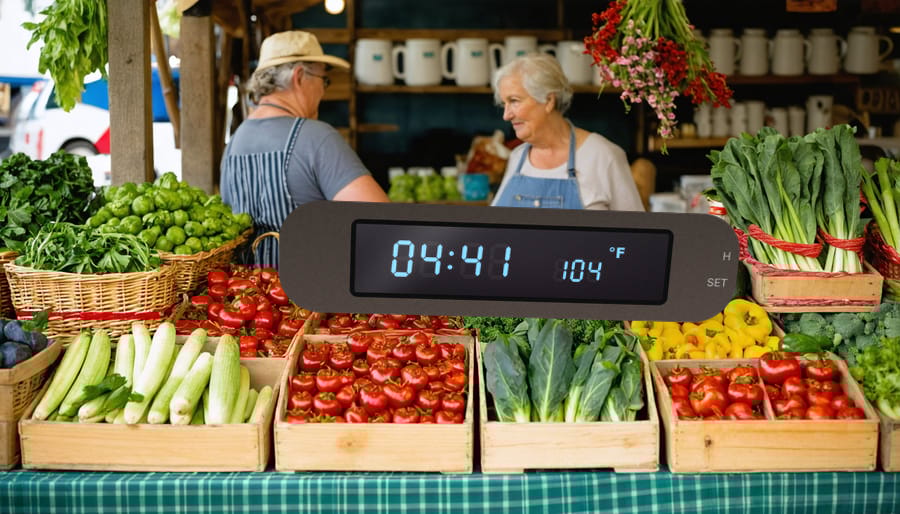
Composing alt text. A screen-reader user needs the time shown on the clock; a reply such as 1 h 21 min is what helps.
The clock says 4 h 41 min
